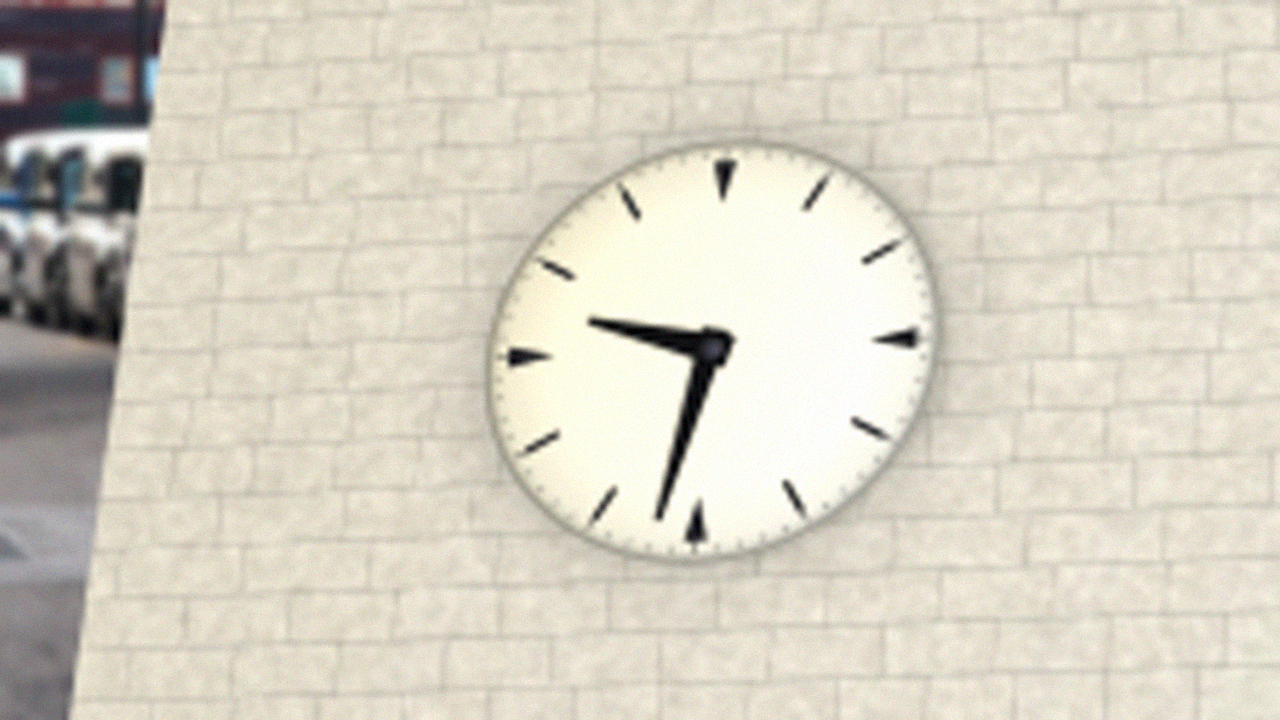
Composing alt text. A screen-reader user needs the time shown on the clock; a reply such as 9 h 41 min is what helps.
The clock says 9 h 32 min
